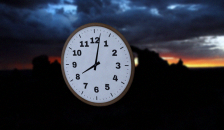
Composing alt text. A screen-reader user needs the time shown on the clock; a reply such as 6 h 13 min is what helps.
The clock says 8 h 02 min
